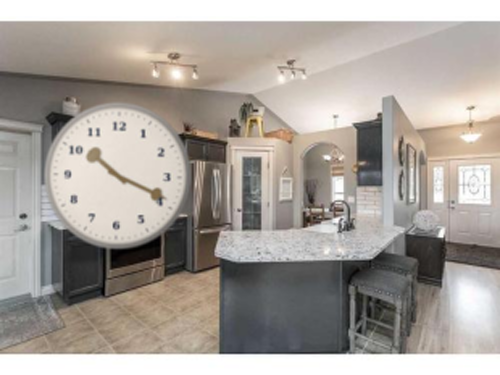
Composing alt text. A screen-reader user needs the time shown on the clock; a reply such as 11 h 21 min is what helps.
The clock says 10 h 19 min
